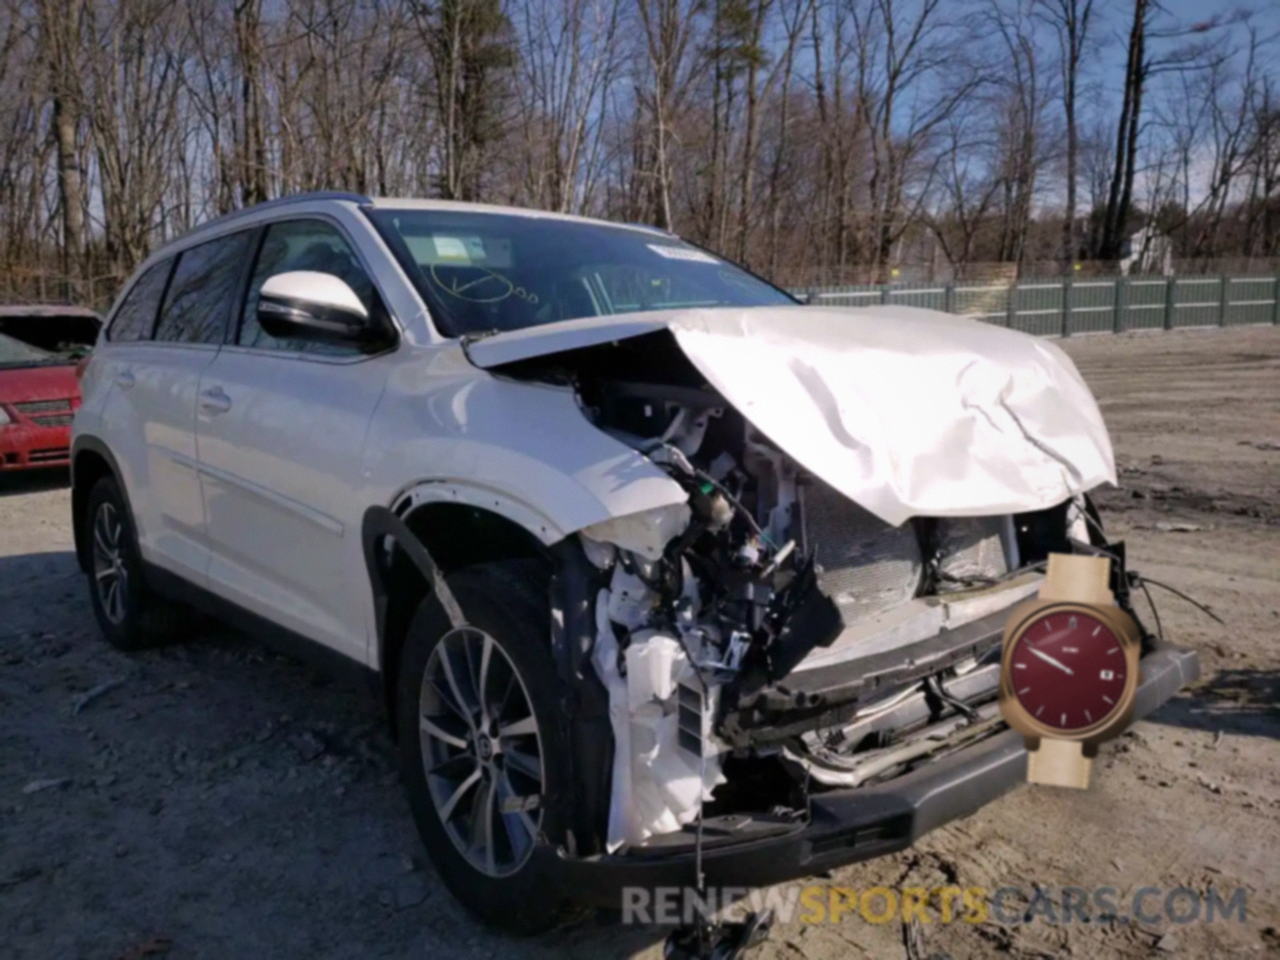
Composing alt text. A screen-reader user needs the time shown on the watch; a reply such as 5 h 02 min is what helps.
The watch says 9 h 49 min
